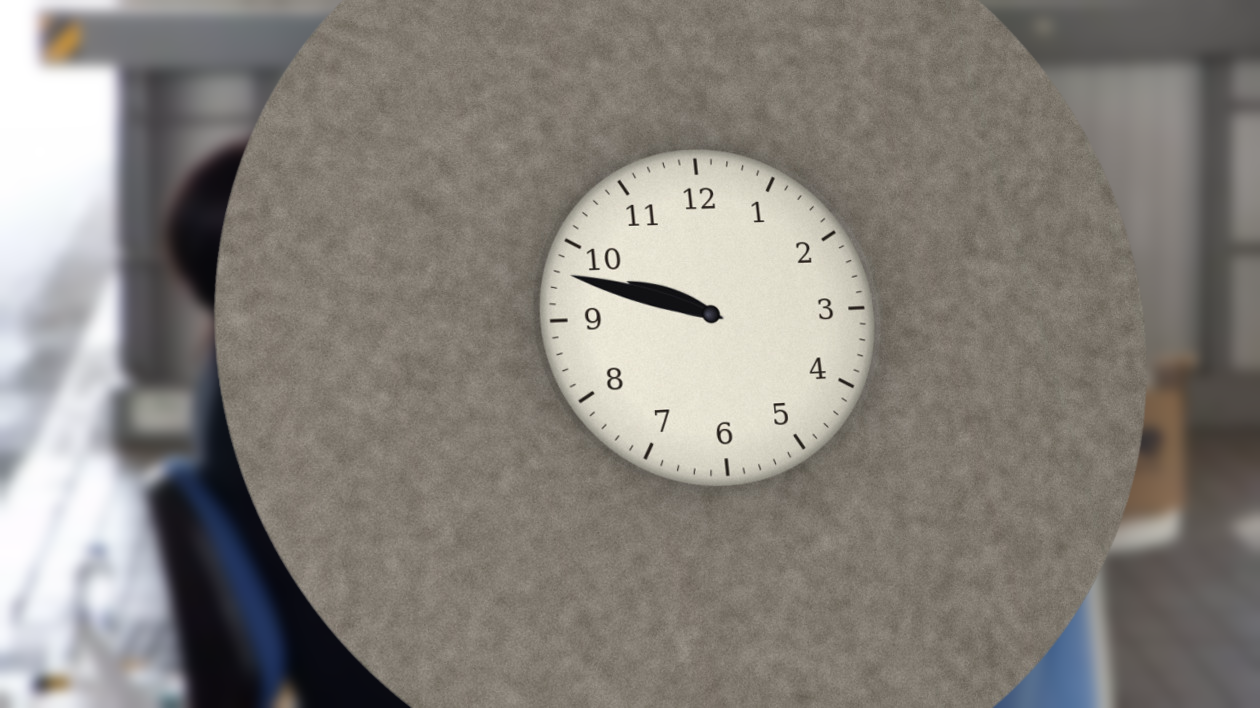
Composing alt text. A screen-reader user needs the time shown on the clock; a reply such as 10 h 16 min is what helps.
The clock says 9 h 48 min
